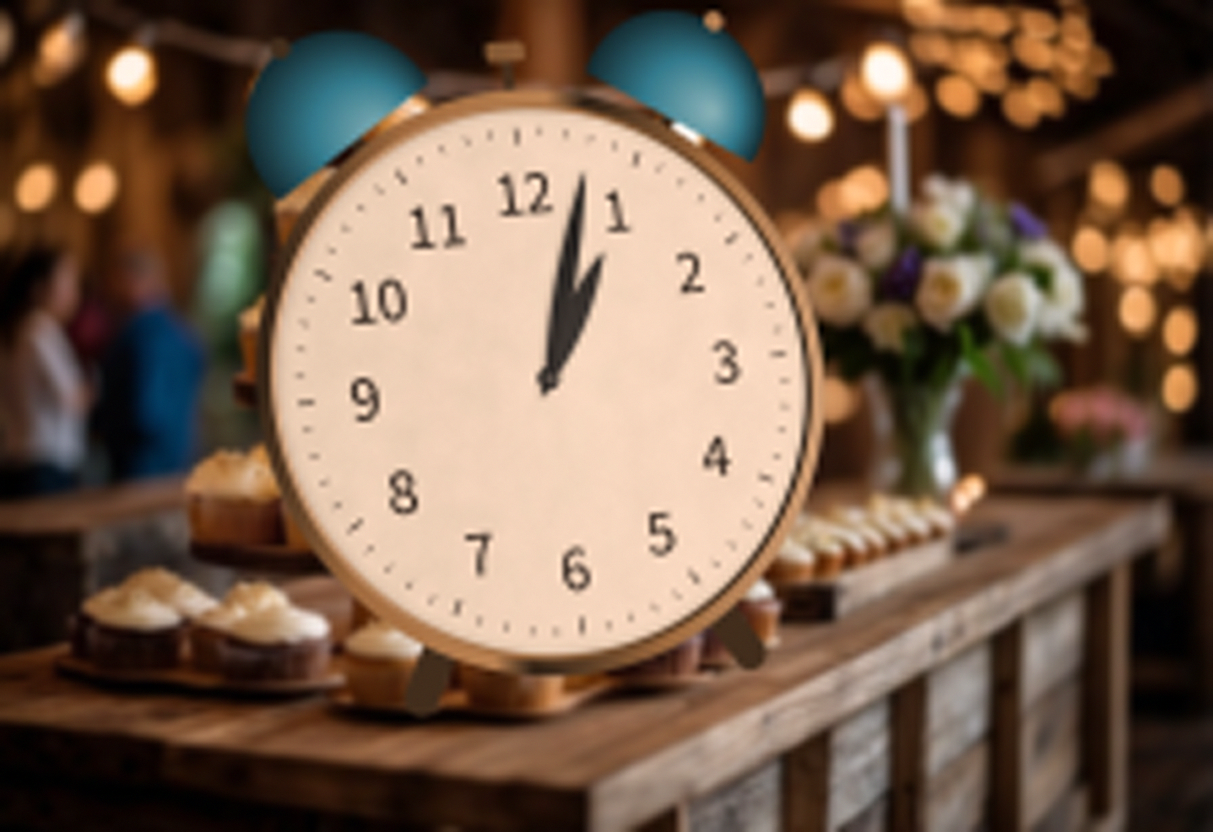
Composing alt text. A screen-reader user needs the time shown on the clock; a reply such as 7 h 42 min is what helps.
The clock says 1 h 03 min
